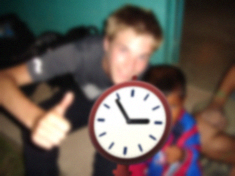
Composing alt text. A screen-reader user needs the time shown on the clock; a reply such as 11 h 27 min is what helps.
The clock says 2 h 54 min
